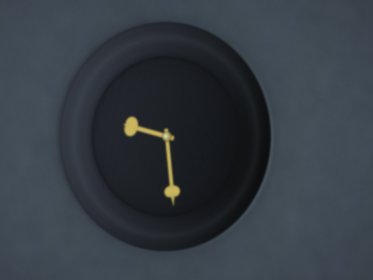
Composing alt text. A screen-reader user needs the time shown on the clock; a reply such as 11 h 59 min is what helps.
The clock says 9 h 29 min
